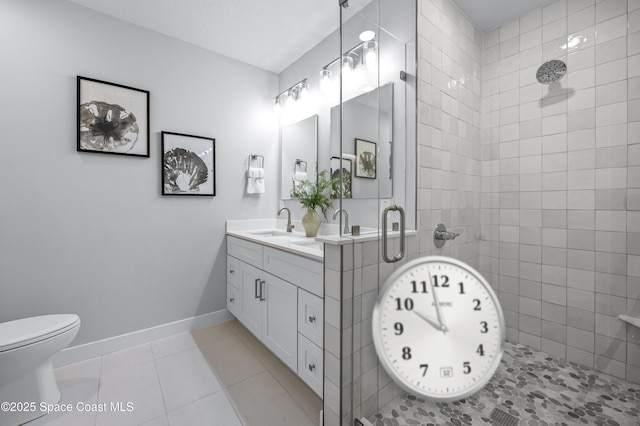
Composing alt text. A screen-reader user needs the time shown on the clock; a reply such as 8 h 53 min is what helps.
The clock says 9 h 58 min
